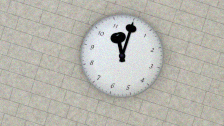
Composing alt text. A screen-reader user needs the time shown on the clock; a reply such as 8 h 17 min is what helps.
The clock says 11 h 00 min
